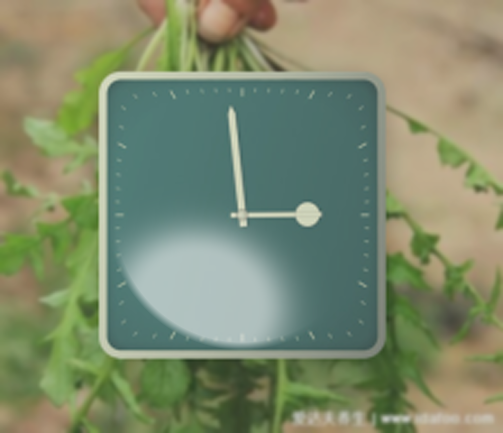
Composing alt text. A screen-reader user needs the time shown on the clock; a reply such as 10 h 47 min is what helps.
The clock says 2 h 59 min
